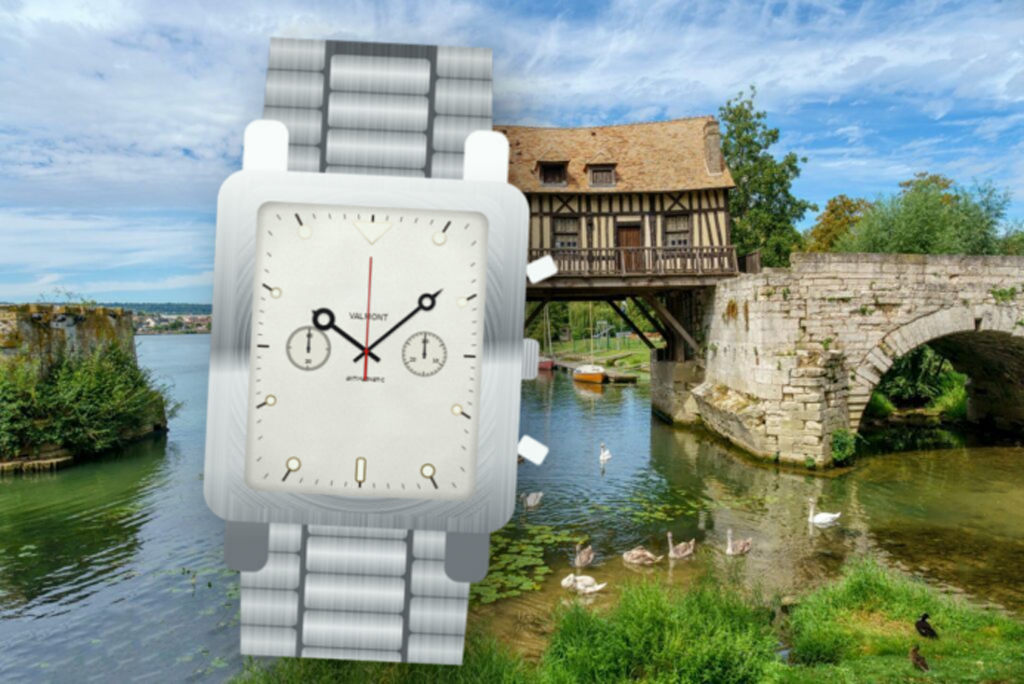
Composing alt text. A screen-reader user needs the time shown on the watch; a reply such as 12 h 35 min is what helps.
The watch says 10 h 08 min
